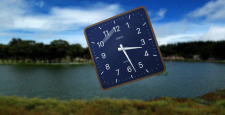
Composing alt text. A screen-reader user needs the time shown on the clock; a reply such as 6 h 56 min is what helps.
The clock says 3 h 28 min
